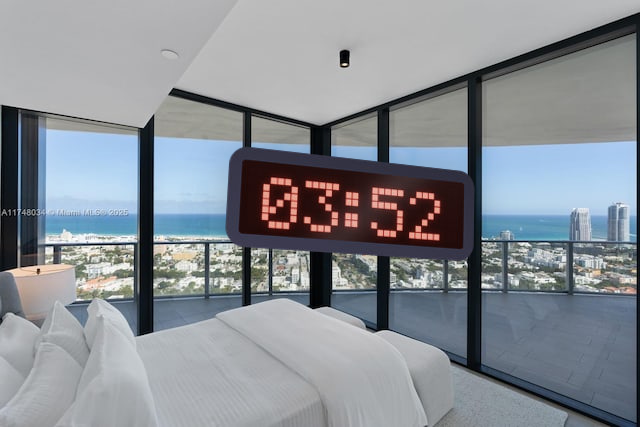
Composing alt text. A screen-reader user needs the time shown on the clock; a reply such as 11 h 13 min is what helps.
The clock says 3 h 52 min
